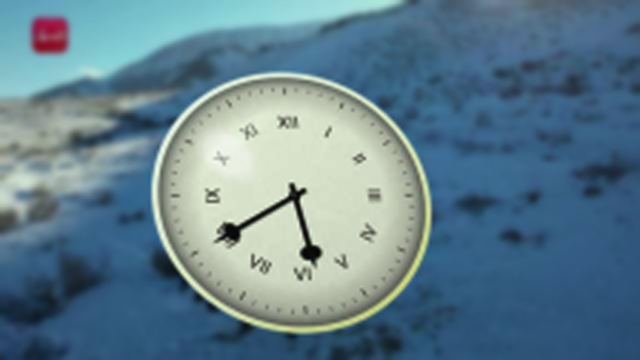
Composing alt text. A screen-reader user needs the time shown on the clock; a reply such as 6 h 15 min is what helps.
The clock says 5 h 40 min
